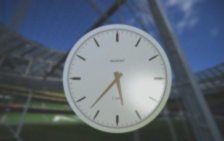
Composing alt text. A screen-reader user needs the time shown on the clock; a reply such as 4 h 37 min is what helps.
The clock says 5 h 37 min
